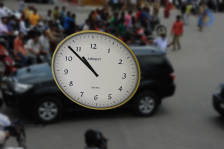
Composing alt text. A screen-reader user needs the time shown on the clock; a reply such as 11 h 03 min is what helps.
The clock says 10 h 53 min
